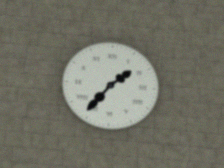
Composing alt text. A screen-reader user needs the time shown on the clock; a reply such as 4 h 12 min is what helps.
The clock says 1 h 36 min
